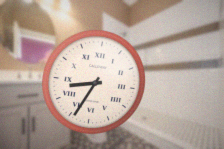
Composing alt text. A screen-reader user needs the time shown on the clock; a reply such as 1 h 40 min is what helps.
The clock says 8 h 34 min
